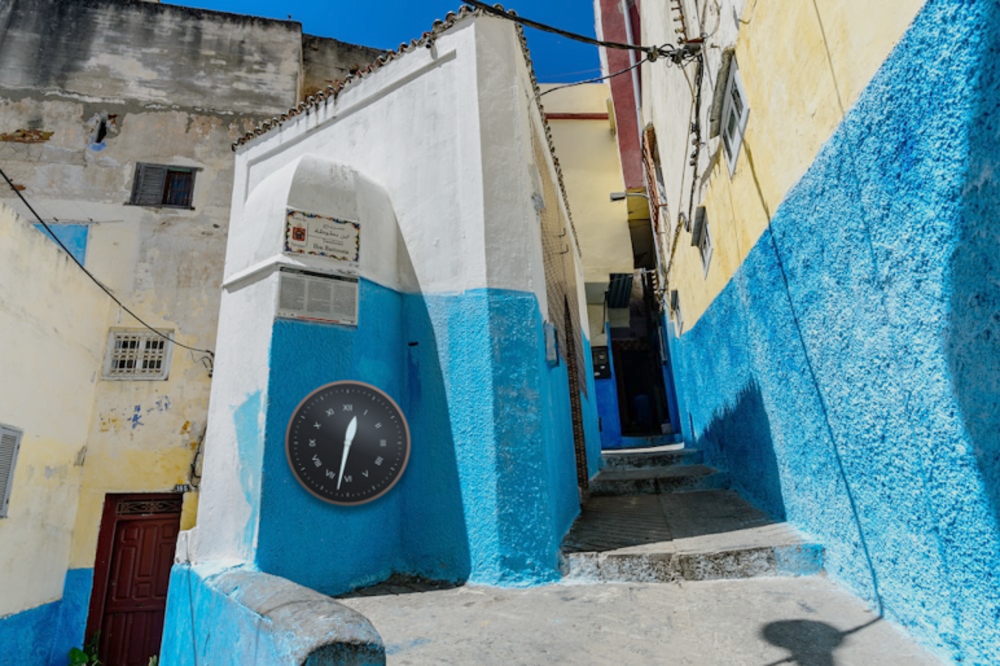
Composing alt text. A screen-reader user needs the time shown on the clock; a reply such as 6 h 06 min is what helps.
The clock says 12 h 32 min
